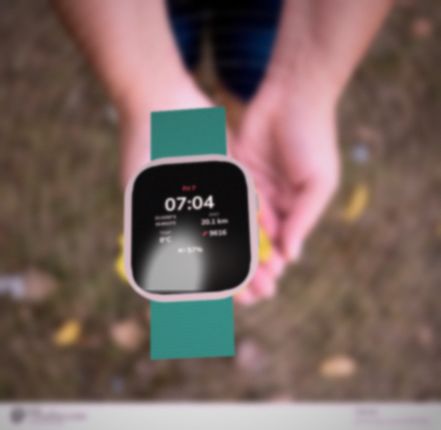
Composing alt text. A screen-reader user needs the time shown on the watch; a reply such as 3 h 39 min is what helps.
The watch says 7 h 04 min
